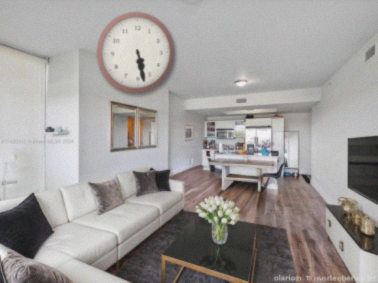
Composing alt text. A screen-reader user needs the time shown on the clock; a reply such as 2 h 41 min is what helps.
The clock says 5 h 28 min
